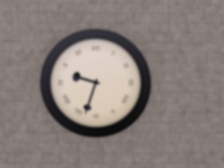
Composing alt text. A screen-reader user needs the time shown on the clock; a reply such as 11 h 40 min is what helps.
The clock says 9 h 33 min
